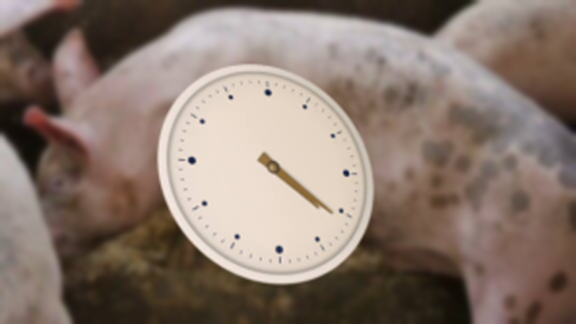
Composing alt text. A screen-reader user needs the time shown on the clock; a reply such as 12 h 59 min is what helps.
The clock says 4 h 21 min
